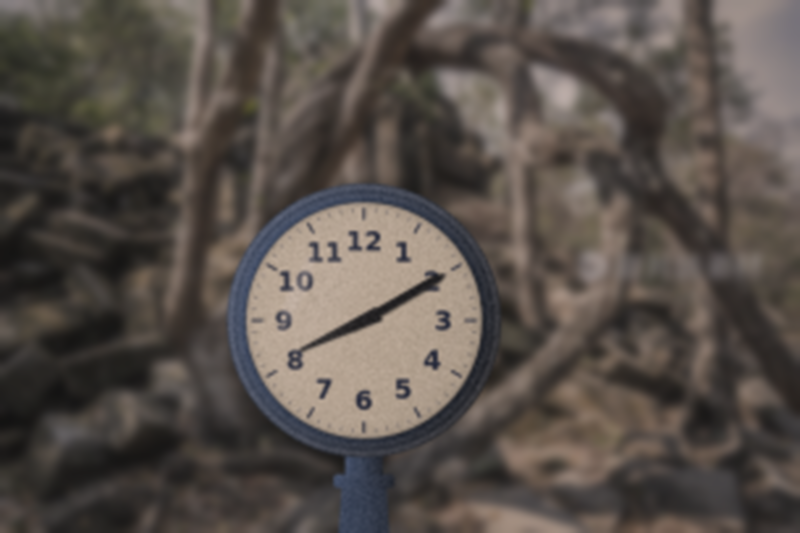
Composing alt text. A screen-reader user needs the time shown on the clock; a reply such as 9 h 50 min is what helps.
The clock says 8 h 10 min
